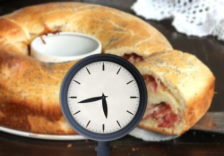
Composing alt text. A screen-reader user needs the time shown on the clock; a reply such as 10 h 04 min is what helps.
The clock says 5 h 43 min
